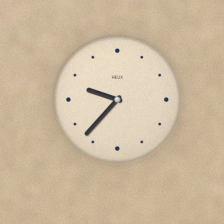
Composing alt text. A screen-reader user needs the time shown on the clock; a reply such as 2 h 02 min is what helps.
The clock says 9 h 37 min
